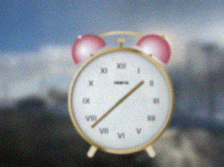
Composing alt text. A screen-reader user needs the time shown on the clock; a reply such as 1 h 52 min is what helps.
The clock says 1 h 38 min
